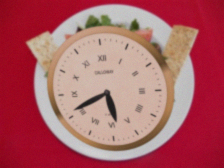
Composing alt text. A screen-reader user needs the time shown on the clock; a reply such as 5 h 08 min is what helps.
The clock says 5 h 41 min
